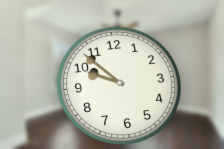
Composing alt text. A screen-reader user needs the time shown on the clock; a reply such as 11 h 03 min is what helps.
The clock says 9 h 53 min
